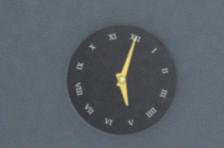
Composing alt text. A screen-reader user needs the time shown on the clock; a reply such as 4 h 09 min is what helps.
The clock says 5 h 00 min
